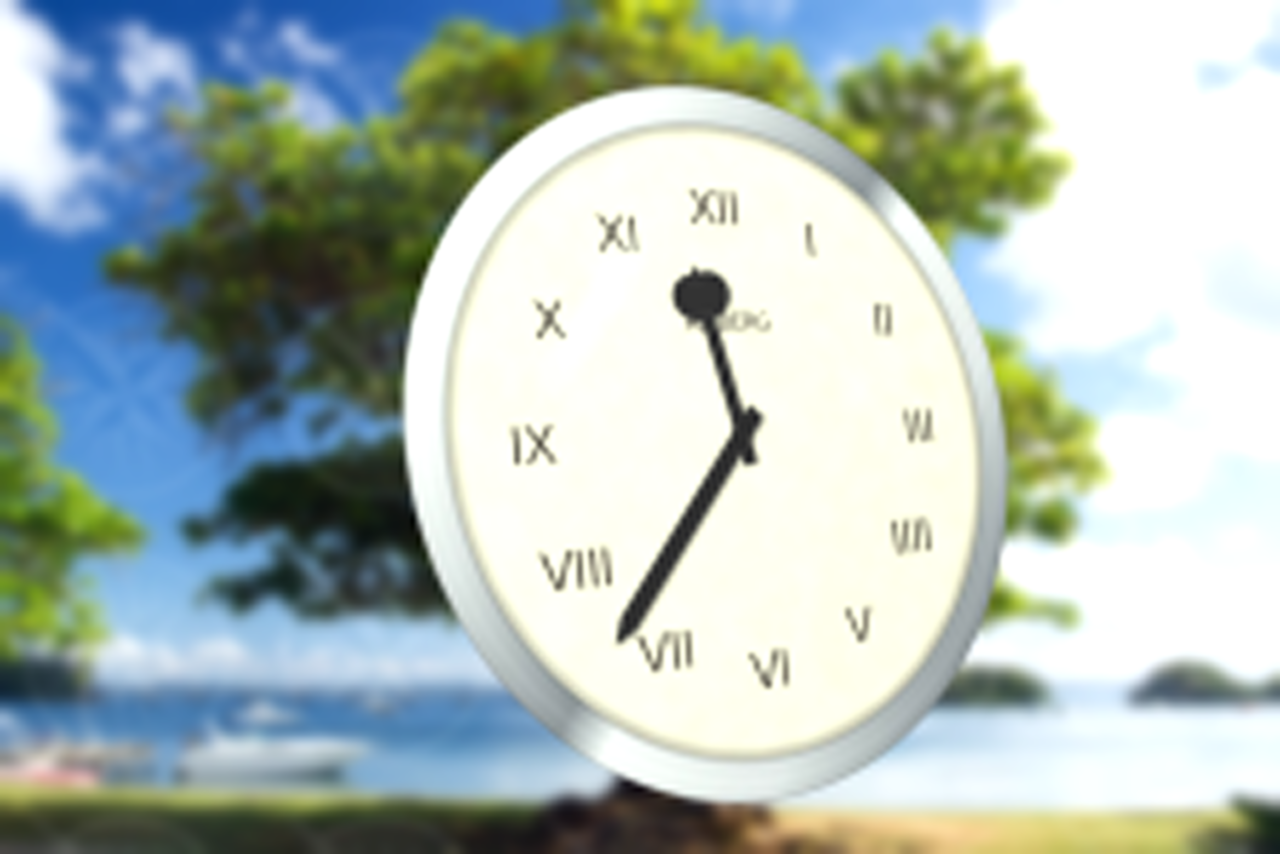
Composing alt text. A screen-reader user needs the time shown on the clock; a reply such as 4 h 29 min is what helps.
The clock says 11 h 37 min
